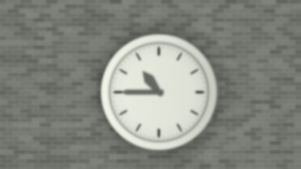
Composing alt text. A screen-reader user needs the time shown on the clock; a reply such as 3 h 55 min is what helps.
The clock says 10 h 45 min
